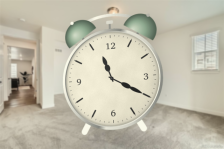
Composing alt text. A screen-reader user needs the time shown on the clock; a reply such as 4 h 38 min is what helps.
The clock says 11 h 20 min
